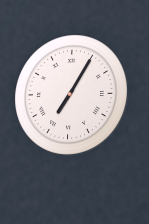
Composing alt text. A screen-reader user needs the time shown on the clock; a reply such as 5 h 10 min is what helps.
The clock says 7 h 05 min
